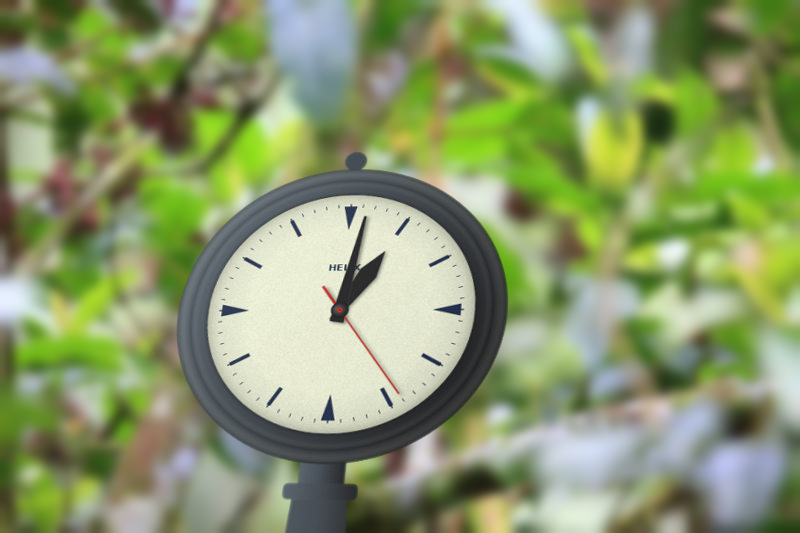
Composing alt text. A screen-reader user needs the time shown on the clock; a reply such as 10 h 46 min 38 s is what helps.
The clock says 1 h 01 min 24 s
